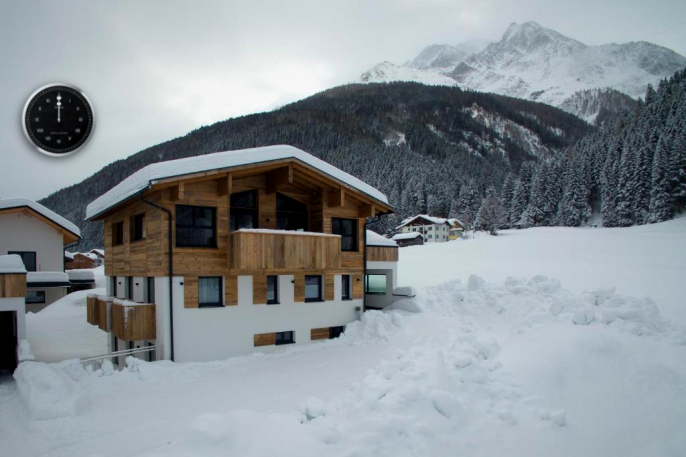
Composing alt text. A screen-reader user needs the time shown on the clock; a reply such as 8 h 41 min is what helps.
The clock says 12 h 00 min
